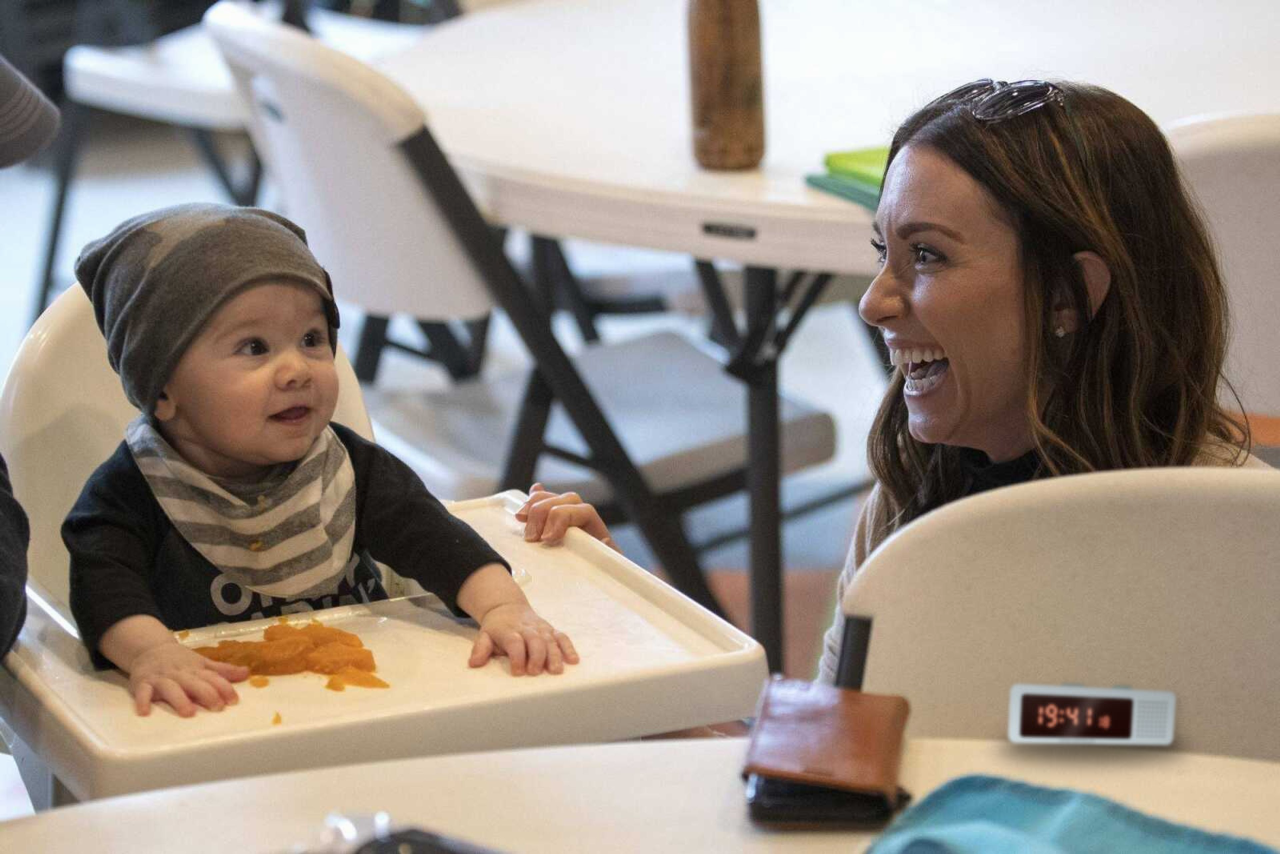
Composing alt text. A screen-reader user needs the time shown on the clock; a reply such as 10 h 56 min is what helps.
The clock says 19 h 41 min
